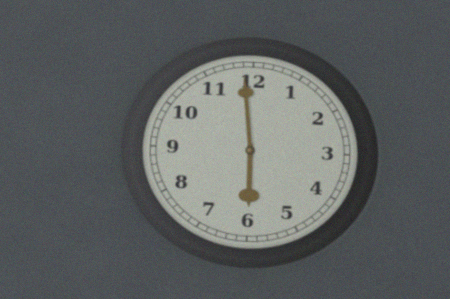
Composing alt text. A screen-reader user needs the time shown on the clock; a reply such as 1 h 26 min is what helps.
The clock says 5 h 59 min
